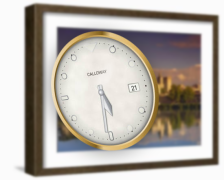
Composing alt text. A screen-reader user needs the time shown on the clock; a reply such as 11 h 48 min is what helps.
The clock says 5 h 31 min
